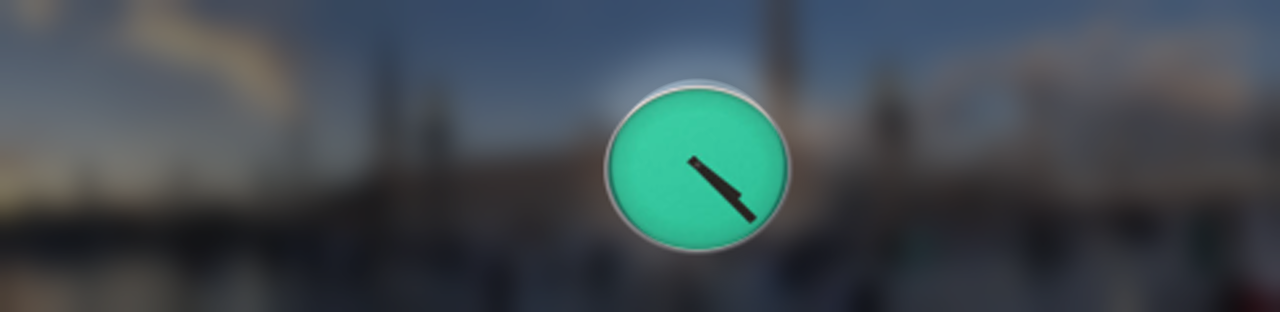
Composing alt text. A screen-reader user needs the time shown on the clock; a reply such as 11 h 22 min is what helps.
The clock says 4 h 23 min
